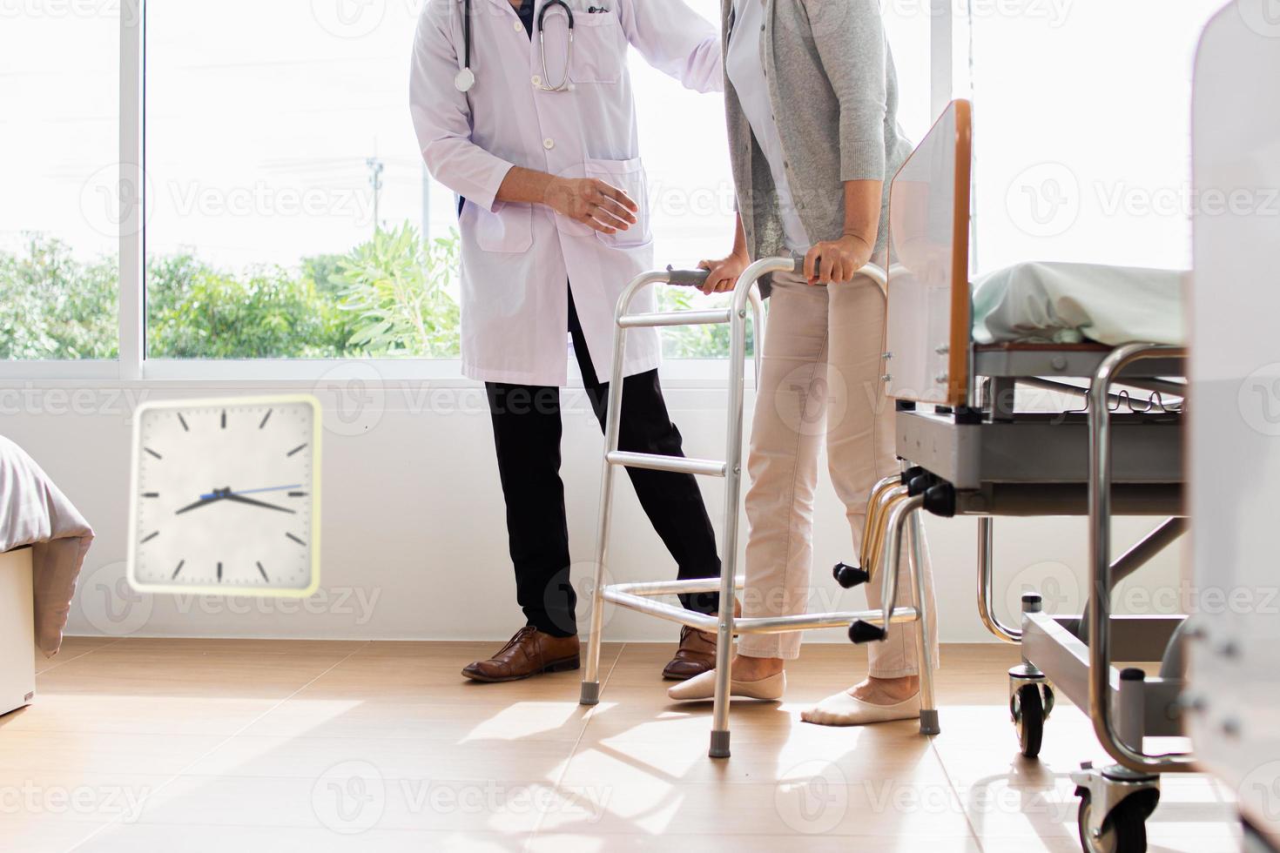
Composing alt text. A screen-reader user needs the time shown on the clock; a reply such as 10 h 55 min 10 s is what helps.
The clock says 8 h 17 min 14 s
